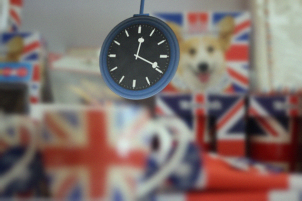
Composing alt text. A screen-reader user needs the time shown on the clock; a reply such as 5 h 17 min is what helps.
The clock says 12 h 19 min
